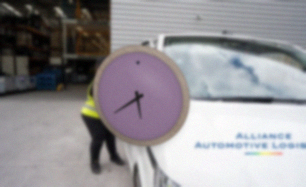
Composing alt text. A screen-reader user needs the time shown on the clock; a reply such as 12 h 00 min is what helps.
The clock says 5 h 39 min
